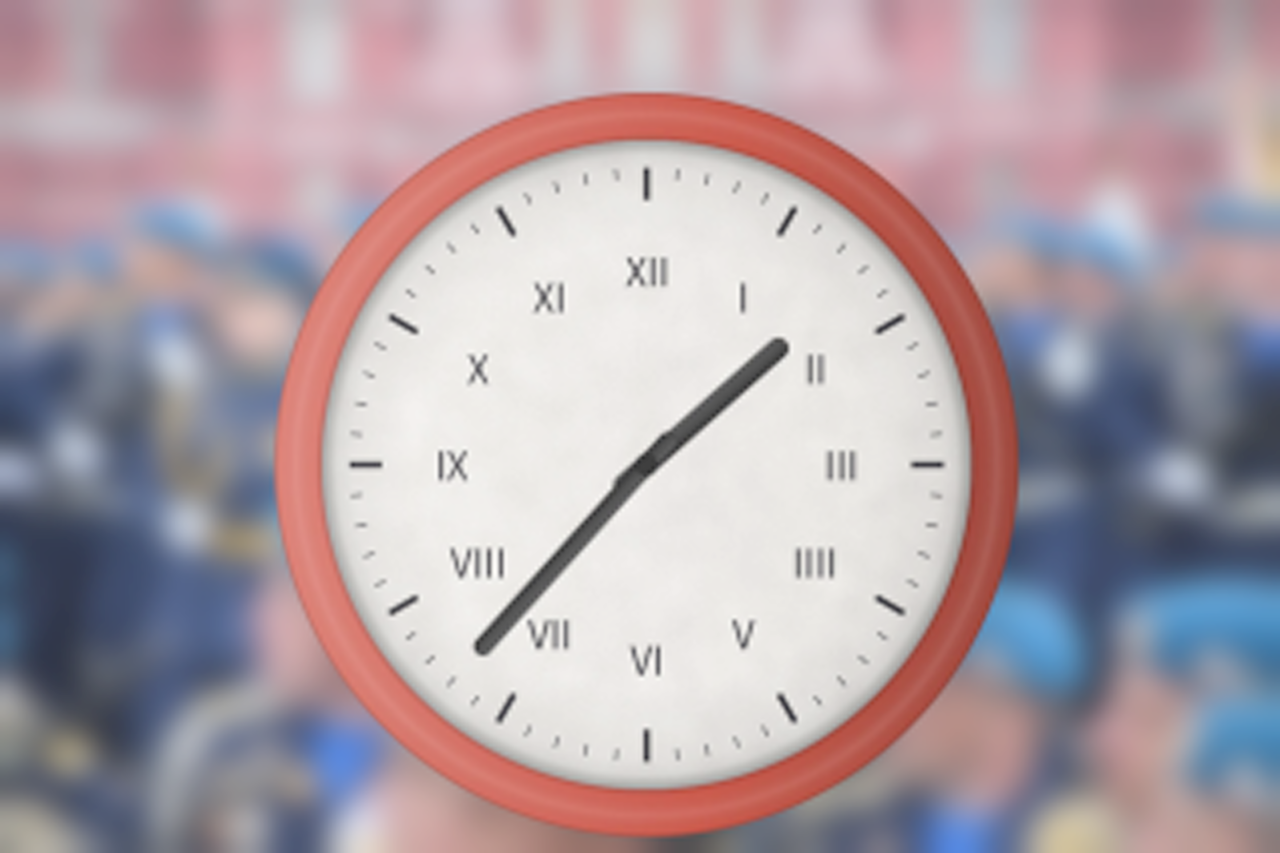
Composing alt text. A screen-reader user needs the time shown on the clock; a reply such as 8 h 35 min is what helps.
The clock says 1 h 37 min
